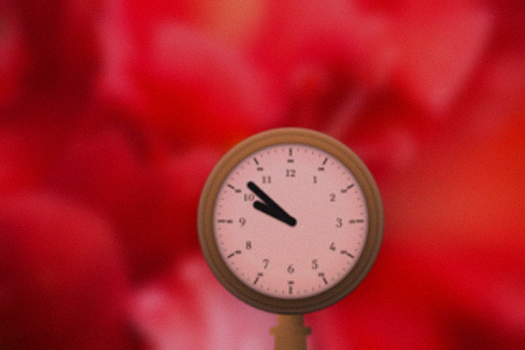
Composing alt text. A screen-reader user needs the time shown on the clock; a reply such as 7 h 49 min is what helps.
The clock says 9 h 52 min
